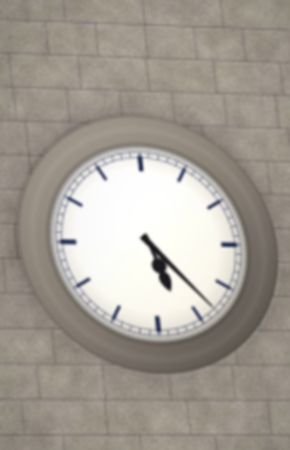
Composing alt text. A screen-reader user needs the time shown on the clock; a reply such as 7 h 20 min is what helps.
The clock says 5 h 23 min
